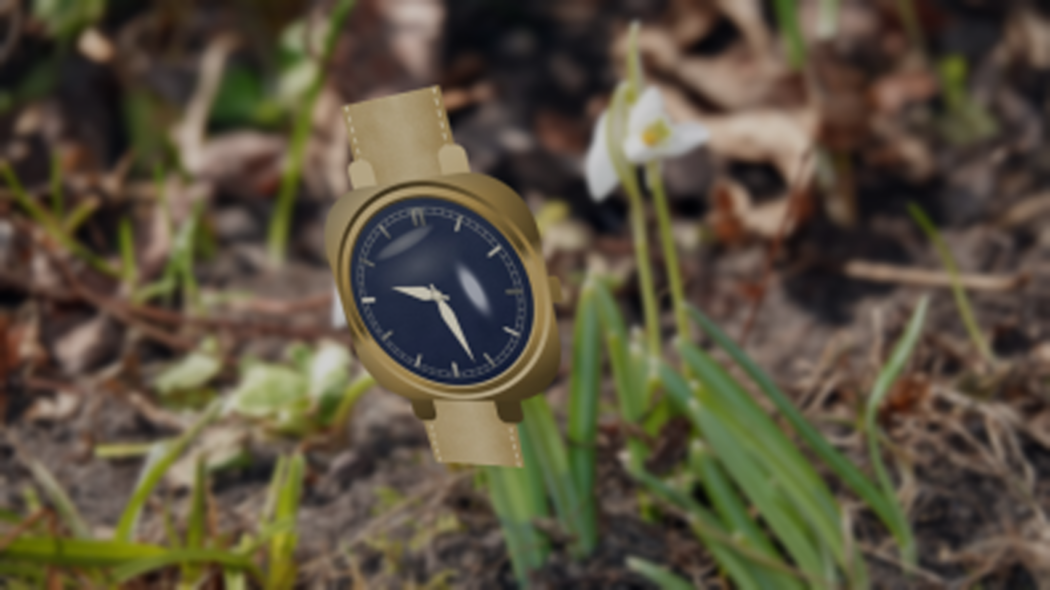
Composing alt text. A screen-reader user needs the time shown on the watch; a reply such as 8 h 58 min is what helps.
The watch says 9 h 27 min
